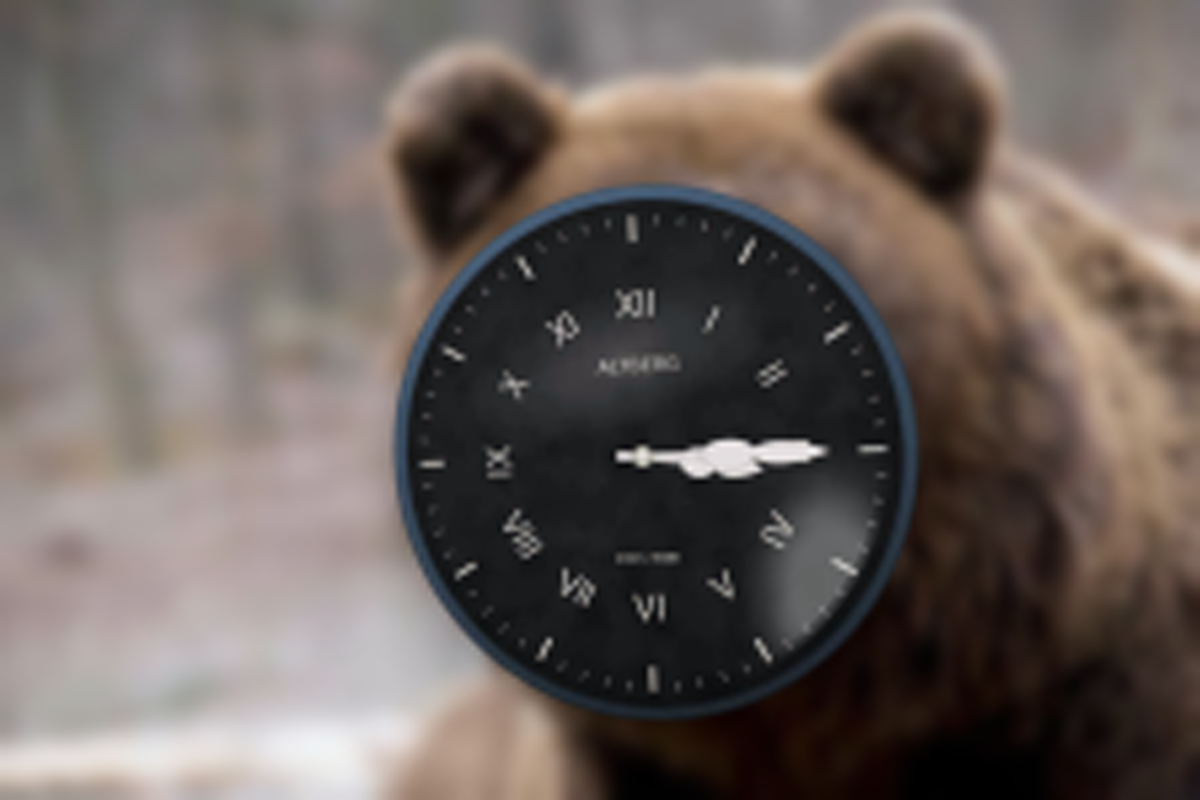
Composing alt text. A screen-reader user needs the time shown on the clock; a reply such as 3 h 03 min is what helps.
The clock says 3 h 15 min
